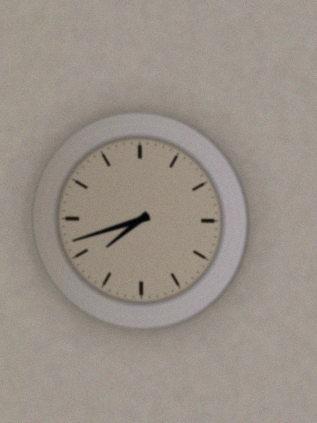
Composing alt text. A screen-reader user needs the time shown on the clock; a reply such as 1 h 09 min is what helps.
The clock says 7 h 42 min
